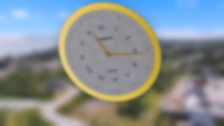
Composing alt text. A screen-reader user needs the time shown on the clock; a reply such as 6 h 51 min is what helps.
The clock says 11 h 16 min
